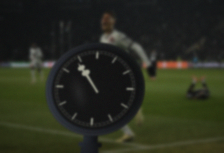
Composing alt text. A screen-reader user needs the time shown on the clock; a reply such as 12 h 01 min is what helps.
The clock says 10 h 54 min
